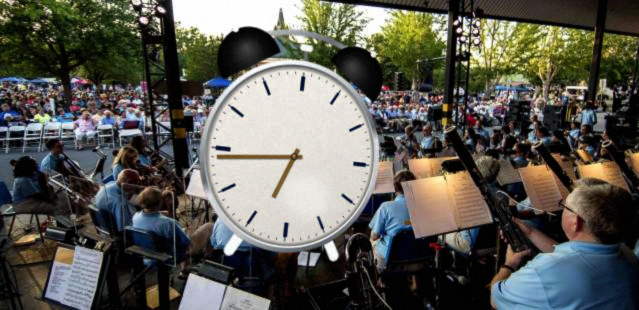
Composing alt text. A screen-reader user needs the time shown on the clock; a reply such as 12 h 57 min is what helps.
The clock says 6 h 44 min
